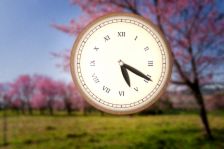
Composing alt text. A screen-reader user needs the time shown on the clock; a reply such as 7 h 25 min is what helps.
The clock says 5 h 20 min
